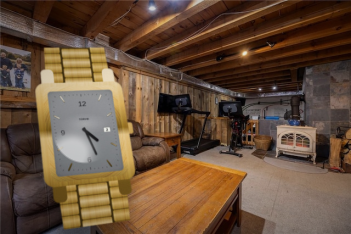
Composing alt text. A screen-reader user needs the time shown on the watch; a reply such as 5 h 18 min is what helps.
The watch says 4 h 27 min
